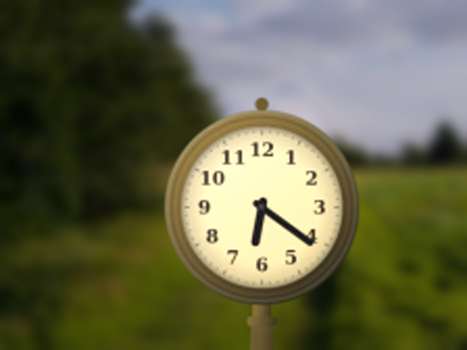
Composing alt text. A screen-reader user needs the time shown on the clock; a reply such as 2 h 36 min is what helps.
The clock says 6 h 21 min
